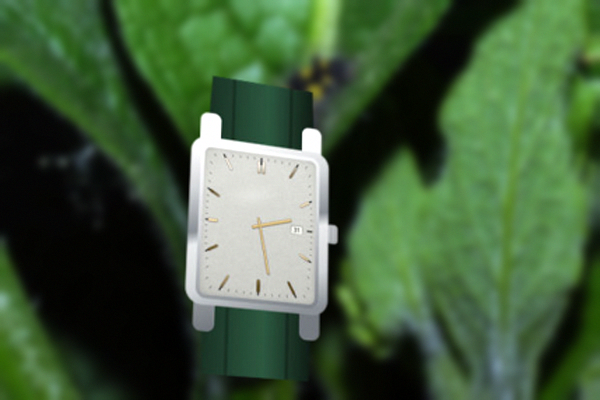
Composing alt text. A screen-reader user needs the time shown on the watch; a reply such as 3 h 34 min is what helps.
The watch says 2 h 28 min
